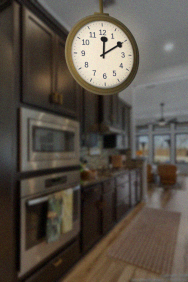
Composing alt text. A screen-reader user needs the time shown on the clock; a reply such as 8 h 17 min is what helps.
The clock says 12 h 10 min
